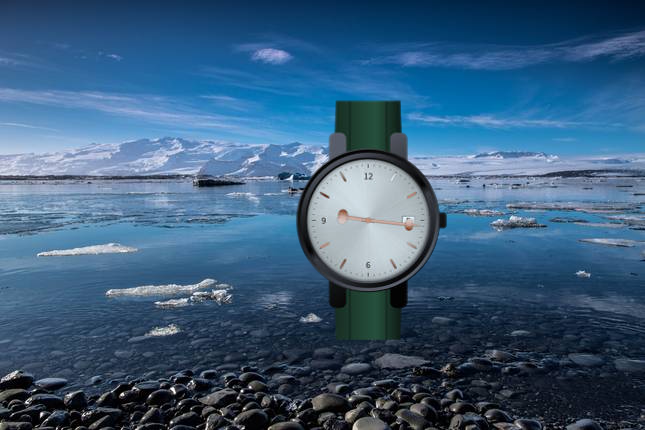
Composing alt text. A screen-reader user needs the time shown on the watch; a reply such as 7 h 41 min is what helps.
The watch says 9 h 16 min
